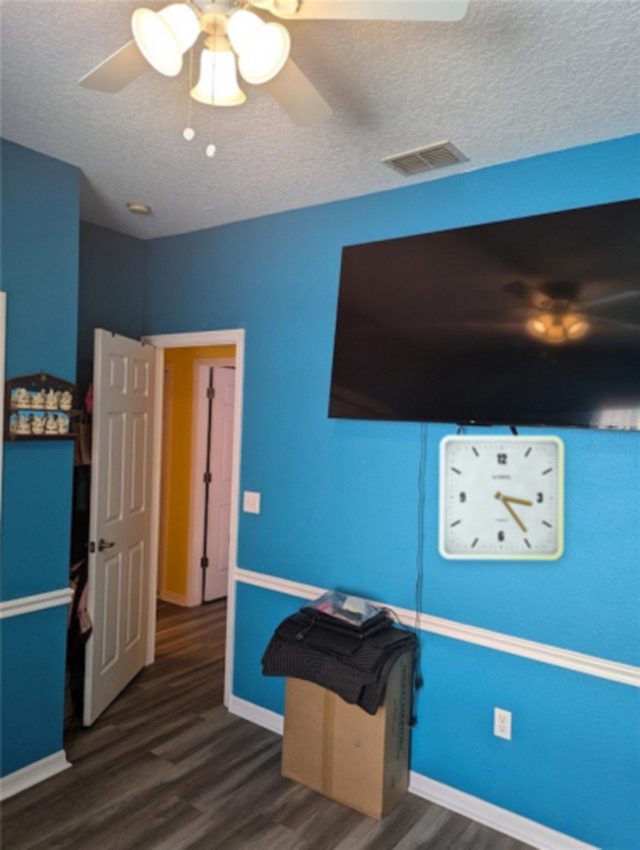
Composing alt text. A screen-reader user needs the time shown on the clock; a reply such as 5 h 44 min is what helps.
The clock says 3 h 24 min
